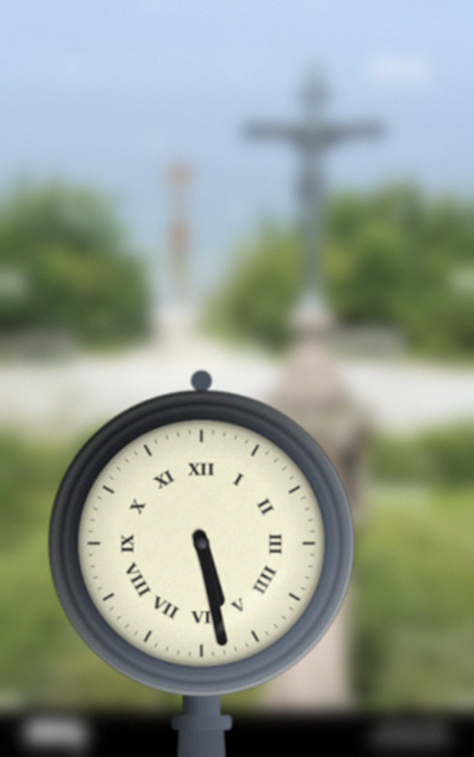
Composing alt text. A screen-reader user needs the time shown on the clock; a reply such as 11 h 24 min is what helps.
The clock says 5 h 28 min
